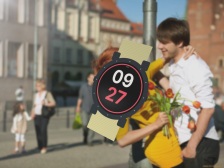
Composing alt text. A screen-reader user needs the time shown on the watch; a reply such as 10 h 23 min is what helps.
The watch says 9 h 27 min
